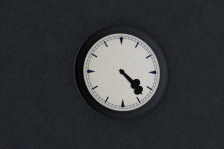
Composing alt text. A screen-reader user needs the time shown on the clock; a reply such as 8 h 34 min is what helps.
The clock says 4 h 23 min
